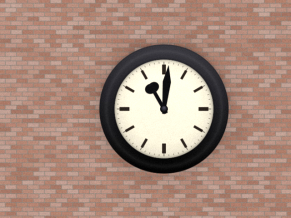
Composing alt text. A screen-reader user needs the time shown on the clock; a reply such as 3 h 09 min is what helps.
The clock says 11 h 01 min
